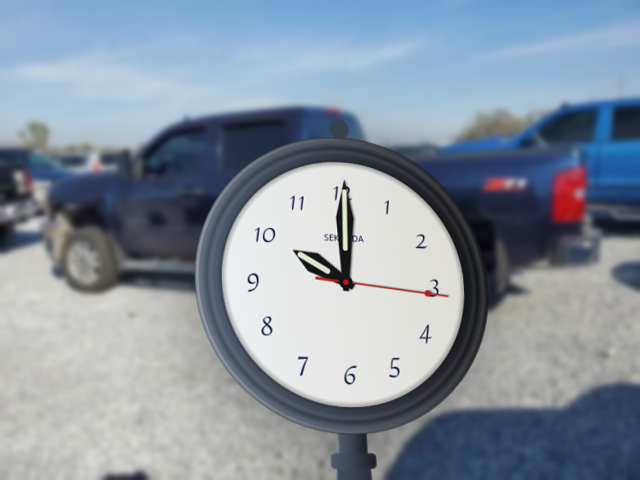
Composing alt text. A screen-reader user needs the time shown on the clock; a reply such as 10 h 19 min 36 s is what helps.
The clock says 10 h 00 min 16 s
